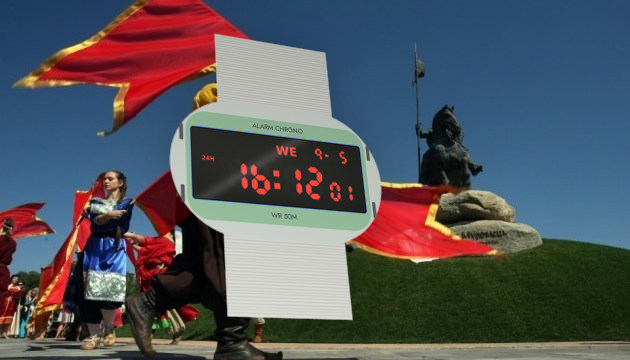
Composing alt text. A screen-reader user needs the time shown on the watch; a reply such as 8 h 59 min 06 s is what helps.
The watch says 16 h 12 min 01 s
